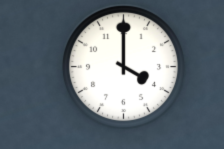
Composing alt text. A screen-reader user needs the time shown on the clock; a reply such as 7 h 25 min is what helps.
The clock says 4 h 00 min
